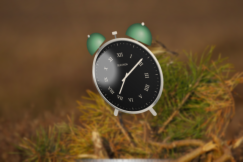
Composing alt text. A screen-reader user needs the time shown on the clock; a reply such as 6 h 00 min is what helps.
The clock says 7 h 09 min
